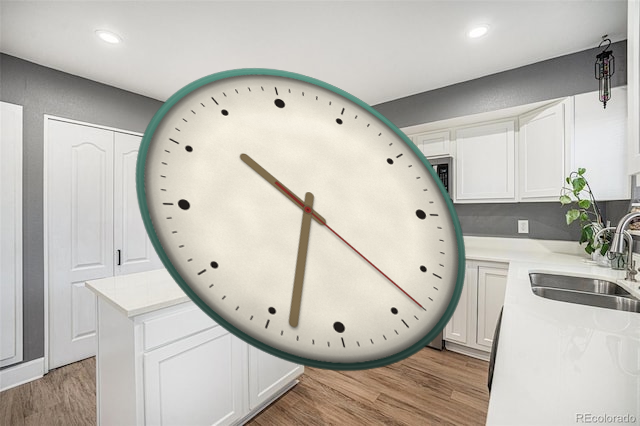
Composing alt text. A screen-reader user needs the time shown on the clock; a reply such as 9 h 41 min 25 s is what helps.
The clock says 10 h 33 min 23 s
